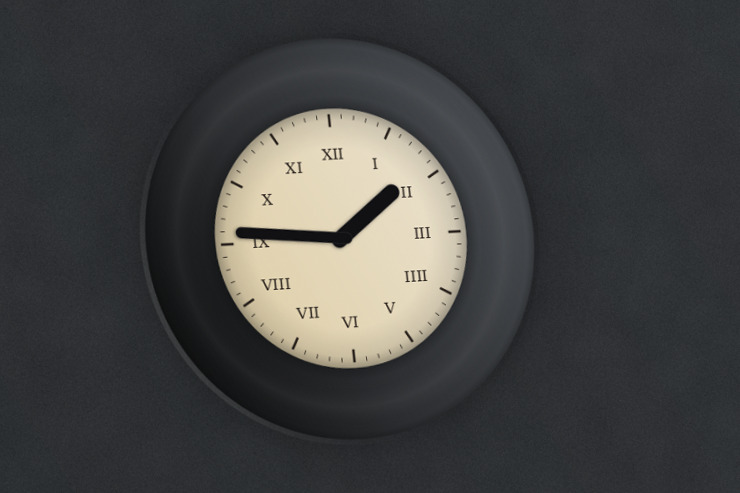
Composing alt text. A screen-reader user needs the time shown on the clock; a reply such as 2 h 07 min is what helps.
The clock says 1 h 46 min
